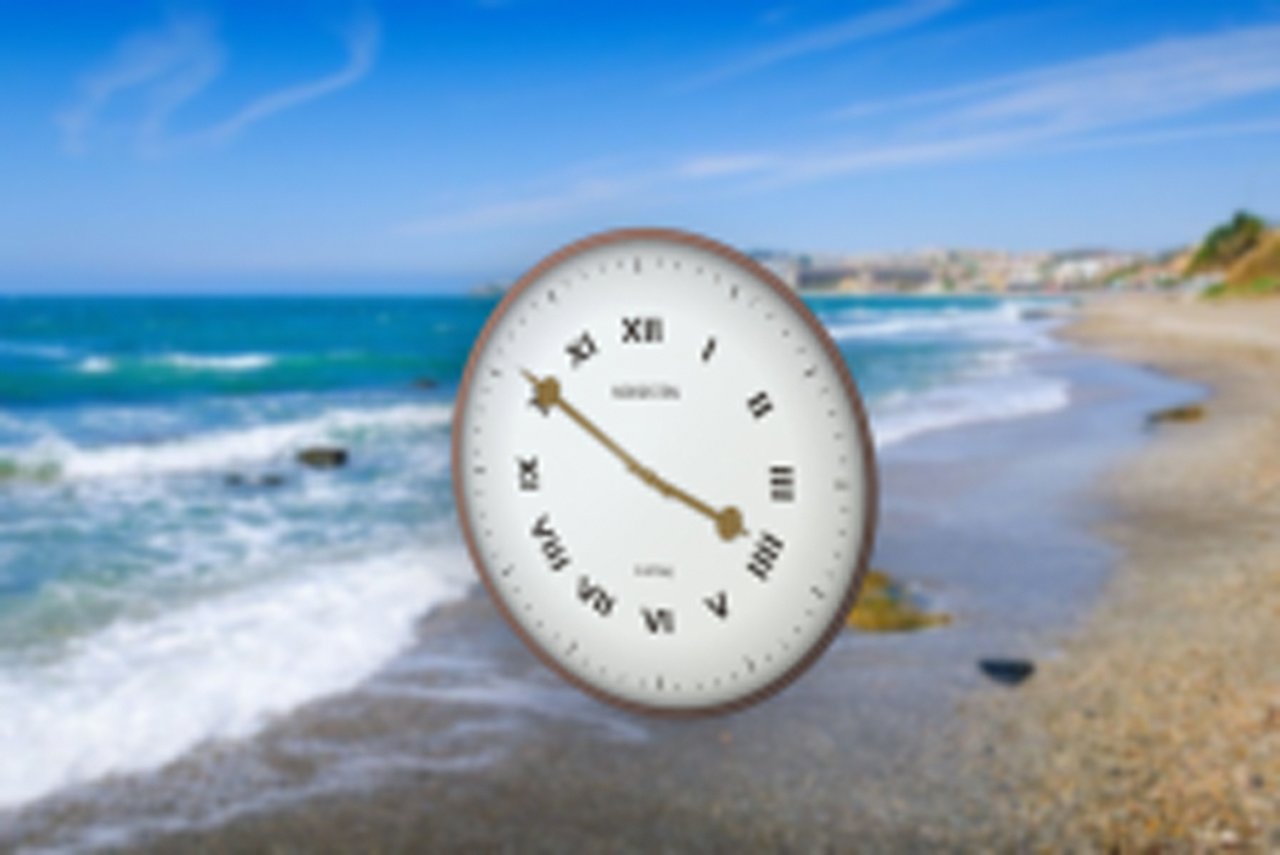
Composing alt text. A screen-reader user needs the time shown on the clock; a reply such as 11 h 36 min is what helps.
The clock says 3 h 51 min
